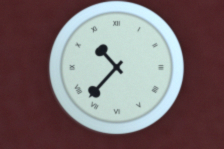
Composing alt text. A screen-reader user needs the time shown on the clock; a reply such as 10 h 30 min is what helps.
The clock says 10 h 37 min
